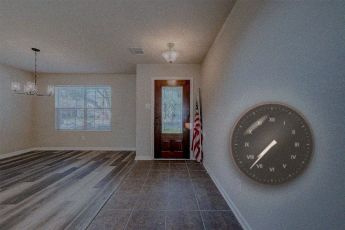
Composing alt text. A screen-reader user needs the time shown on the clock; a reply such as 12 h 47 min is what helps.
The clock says 7 h 37 min
